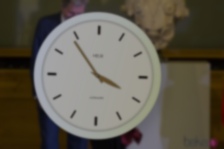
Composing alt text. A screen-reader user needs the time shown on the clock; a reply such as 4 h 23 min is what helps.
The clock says 3 h 54 min
